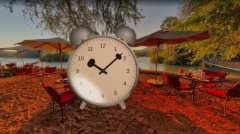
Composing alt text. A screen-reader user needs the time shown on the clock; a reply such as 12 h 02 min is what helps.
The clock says 10 h 08 min
